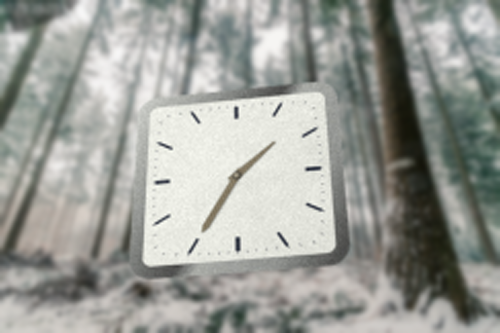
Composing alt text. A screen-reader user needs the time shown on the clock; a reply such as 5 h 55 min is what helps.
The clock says 1 h 35 min
